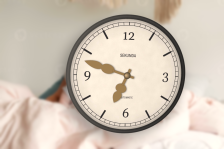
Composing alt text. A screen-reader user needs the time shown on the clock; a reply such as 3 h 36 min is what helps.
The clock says 6 h 48 min
